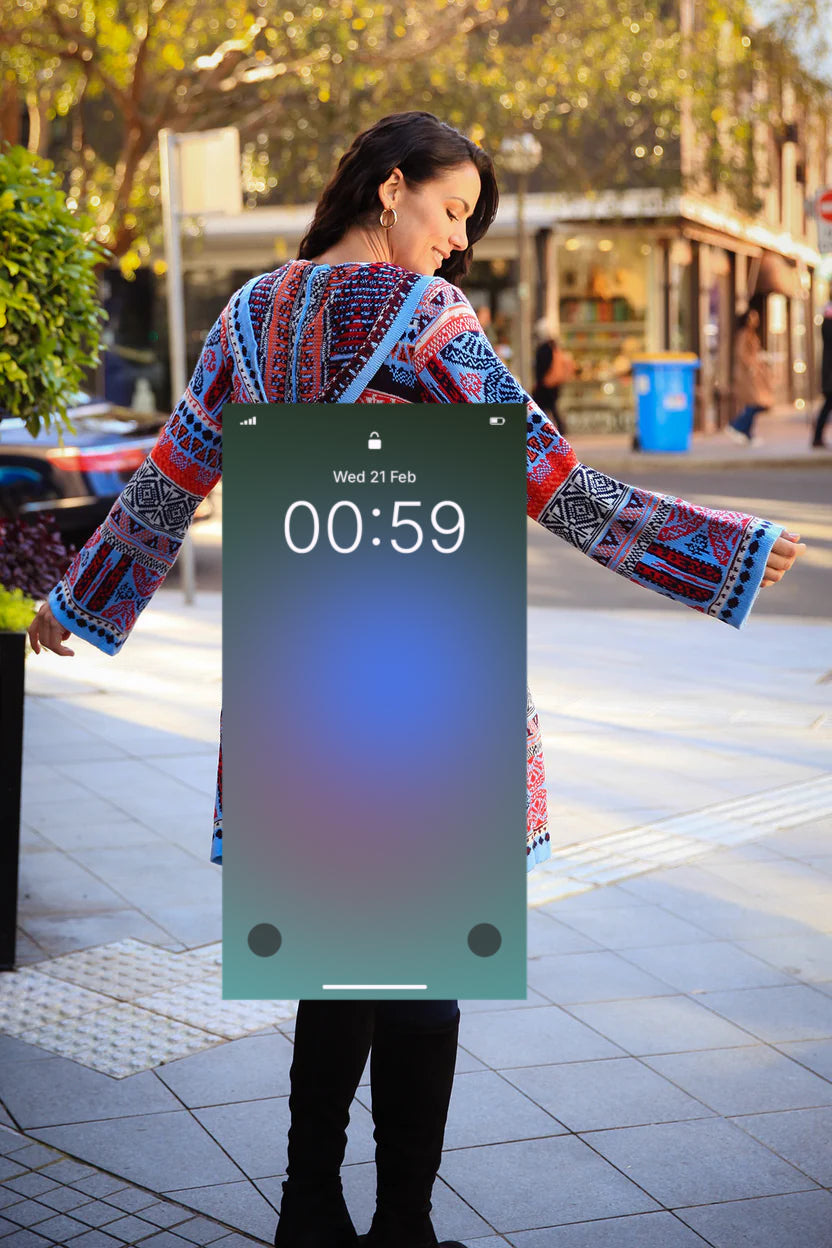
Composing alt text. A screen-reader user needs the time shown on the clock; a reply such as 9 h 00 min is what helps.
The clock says 0 h 59 min
